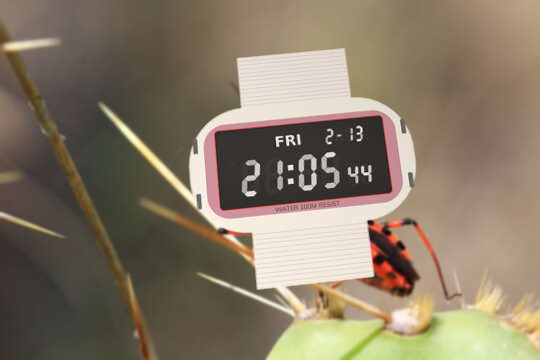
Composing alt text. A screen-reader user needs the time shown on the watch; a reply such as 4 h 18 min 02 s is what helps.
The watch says 21 h 05 min 44 s
